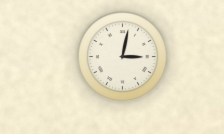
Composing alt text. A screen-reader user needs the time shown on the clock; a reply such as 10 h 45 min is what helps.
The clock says 3 h 02 min
